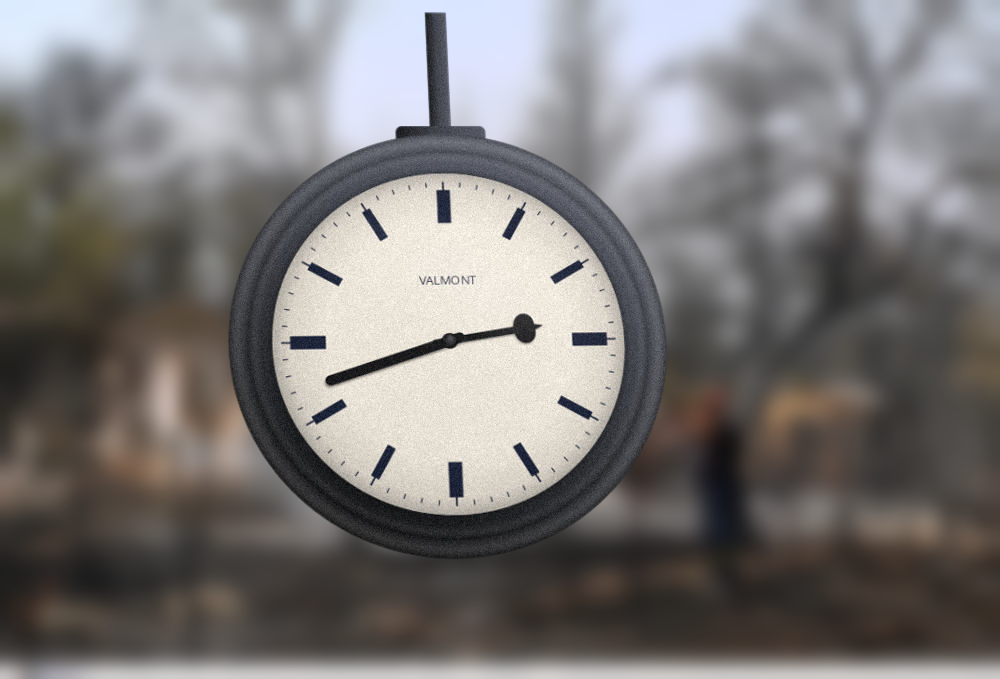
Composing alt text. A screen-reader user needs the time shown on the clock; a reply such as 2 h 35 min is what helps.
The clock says 2 h 42 min
